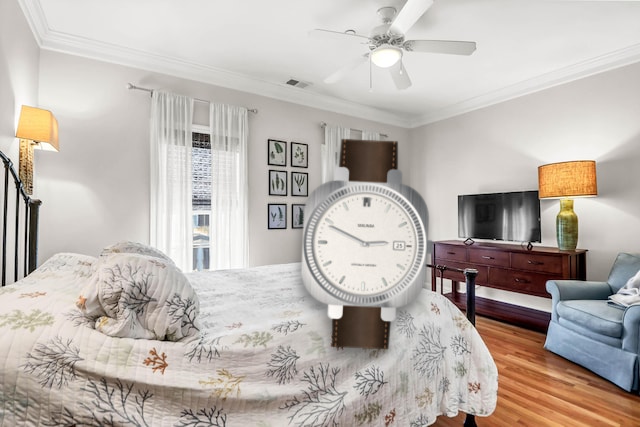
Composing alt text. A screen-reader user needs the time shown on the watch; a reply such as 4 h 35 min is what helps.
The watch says 2 h 49 min
